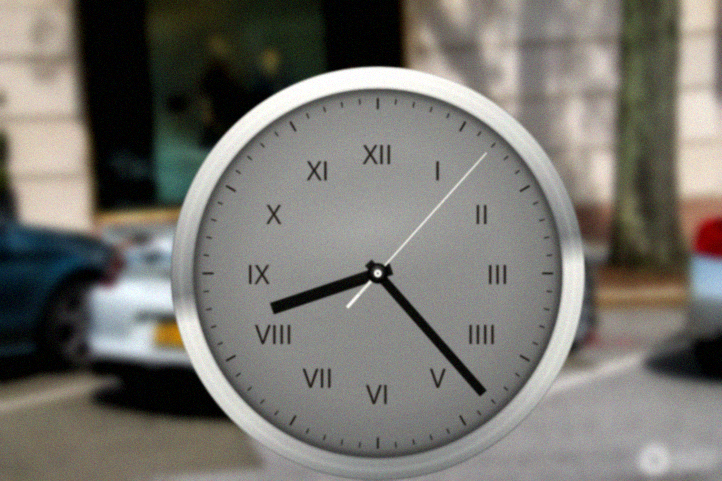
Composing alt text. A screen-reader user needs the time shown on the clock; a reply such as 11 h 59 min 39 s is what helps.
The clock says 8 h 23 min 07 s
